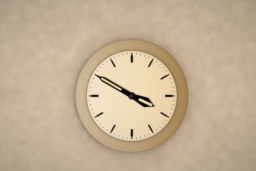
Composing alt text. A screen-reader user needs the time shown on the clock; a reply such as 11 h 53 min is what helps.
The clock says 3 h 50 min
